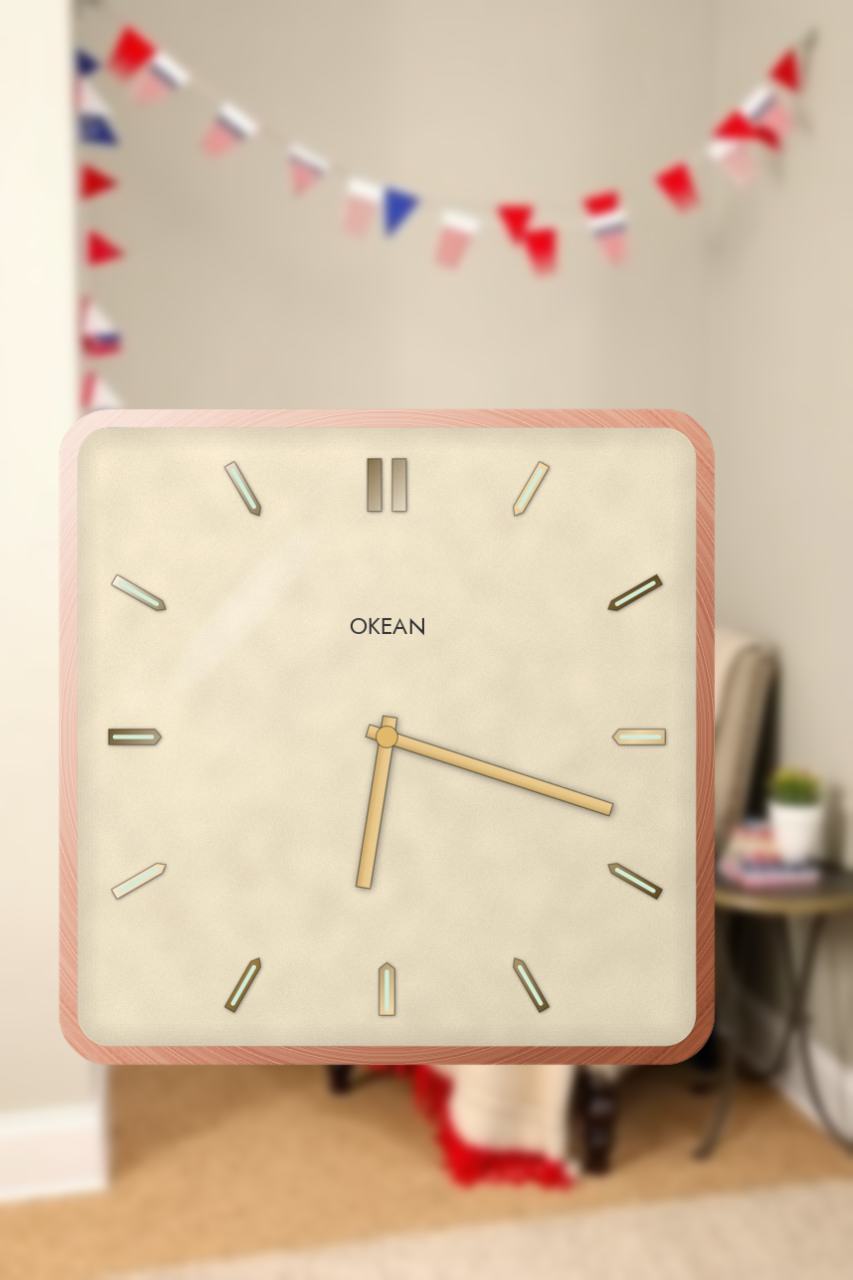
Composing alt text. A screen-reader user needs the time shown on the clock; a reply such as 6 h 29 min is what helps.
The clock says 6 h 18 min
